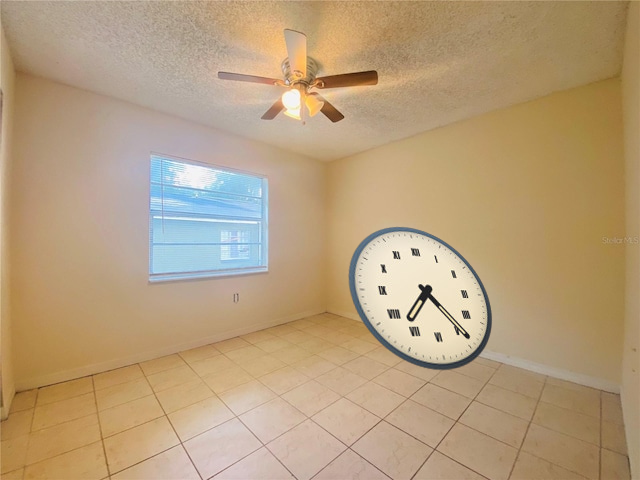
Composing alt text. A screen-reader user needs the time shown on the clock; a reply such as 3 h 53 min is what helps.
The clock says 7 h 24 min
